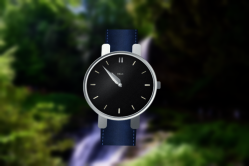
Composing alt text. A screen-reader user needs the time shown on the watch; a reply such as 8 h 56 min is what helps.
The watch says 10 h 53 min
